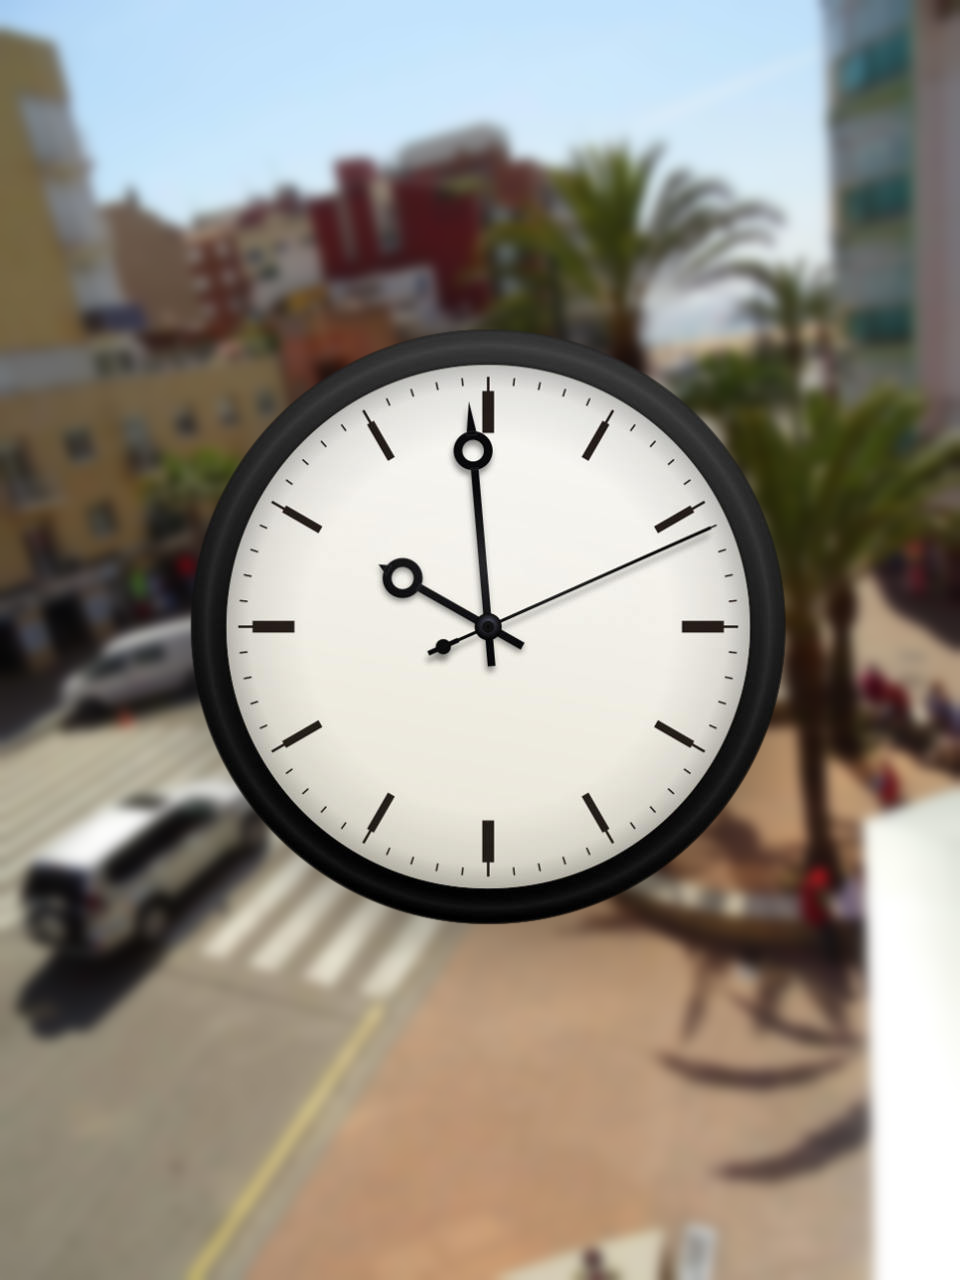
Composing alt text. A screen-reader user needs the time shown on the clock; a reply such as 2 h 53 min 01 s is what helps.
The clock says 9 h 59 min 11 s
